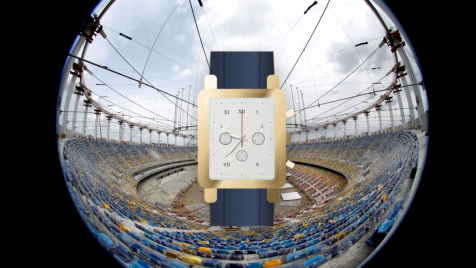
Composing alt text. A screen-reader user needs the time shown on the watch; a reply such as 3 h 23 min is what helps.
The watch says 9 h 37 min
